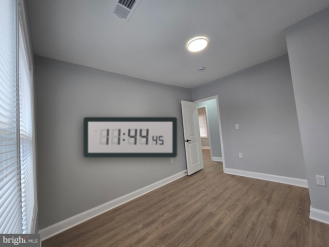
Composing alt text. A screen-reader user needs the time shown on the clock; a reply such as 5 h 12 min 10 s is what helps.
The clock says 11 h 44 min 45 s
